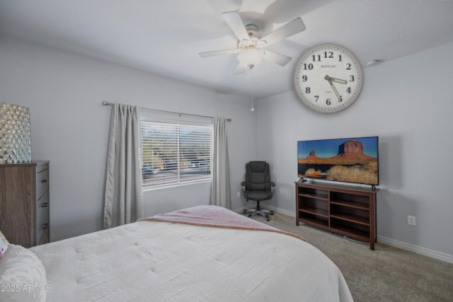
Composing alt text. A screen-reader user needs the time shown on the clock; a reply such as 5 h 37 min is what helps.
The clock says 3 h 25 min
